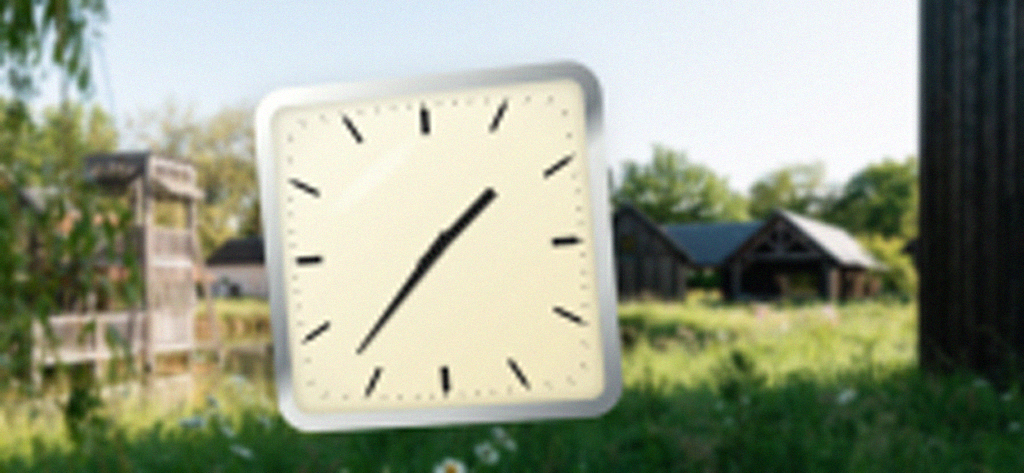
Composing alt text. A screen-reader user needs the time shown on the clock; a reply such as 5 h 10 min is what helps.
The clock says 1 h 37 min
